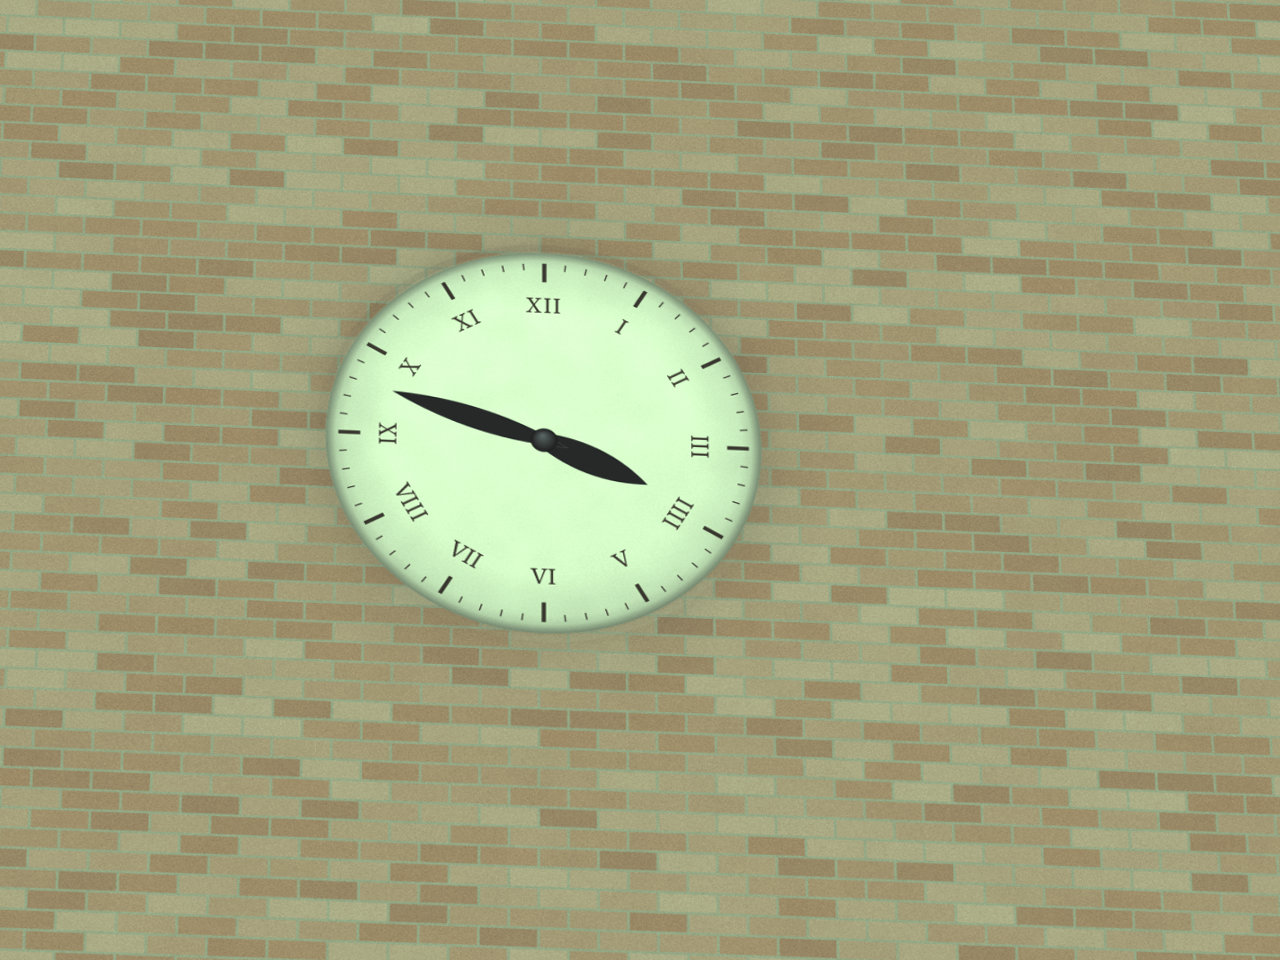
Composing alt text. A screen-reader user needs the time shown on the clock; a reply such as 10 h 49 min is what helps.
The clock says 3 h 48 min
